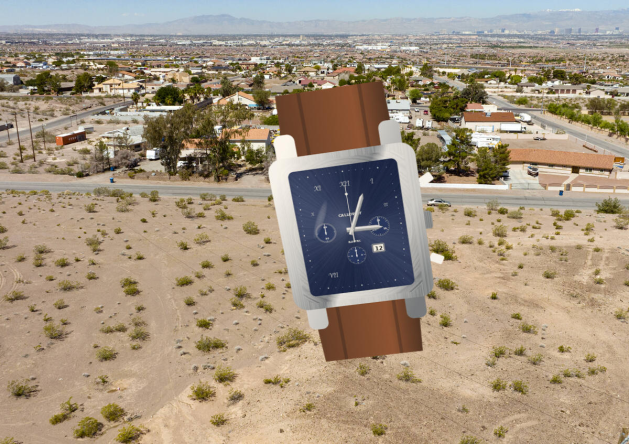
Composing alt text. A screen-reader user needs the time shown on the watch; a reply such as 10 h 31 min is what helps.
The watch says 3 h 04 min
